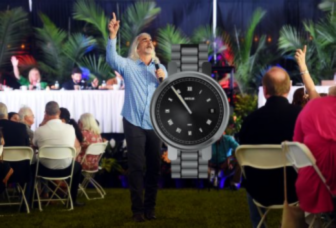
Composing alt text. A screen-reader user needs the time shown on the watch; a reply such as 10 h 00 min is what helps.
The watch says 10 h 54 min
